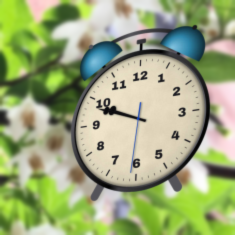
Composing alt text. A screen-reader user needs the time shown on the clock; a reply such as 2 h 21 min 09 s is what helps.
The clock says 9 h 48 min 31 s
